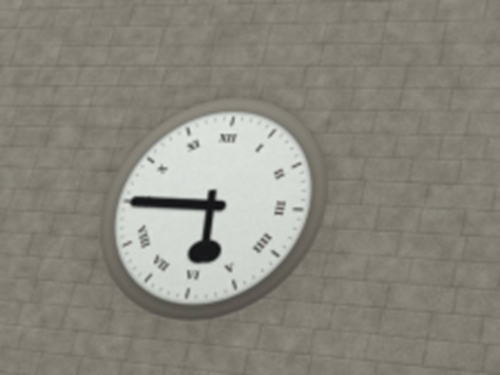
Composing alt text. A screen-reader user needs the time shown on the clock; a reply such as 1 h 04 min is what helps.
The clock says 5 h 45 min
